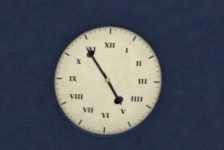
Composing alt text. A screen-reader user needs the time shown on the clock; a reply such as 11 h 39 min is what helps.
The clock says 4 h 54 min
